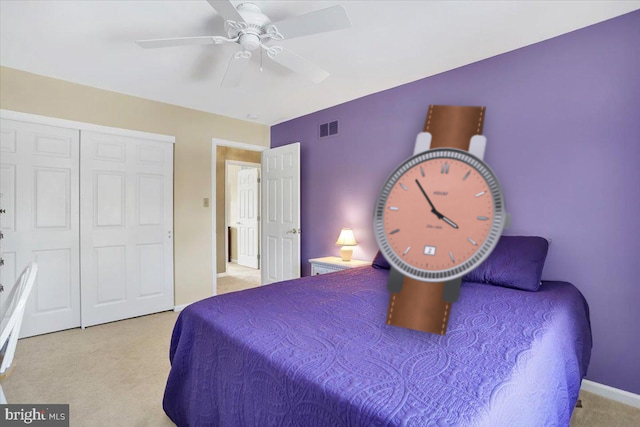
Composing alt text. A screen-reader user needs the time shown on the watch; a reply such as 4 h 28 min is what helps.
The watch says 3 h 53 min
